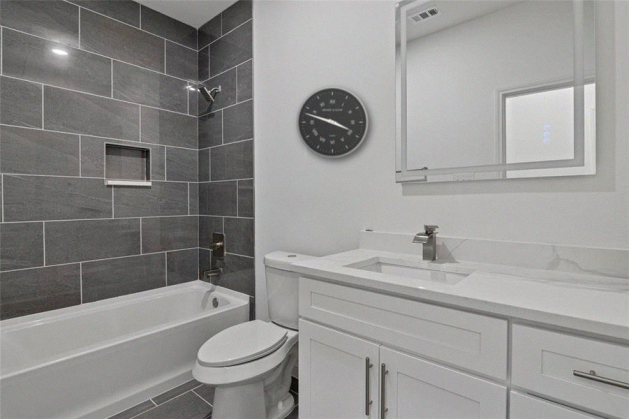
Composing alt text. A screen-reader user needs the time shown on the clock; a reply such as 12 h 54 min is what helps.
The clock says 3 h 48 min
